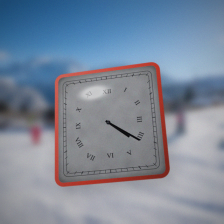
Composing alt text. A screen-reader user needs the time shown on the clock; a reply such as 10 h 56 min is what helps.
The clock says 4 h 21 min
